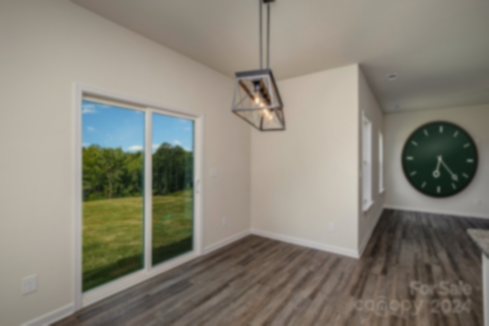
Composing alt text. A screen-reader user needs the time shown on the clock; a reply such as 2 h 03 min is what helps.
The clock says 6 h 23 min
